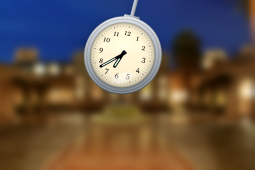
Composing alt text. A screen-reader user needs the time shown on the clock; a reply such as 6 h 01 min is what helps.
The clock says 6 h 38 min
